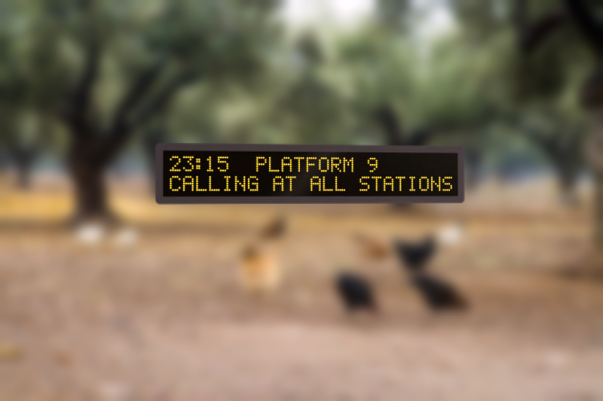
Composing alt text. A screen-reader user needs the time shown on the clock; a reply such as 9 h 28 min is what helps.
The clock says 23 h 15 min
